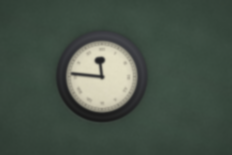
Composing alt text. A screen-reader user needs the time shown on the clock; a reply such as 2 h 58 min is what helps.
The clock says 11 h 46 min
